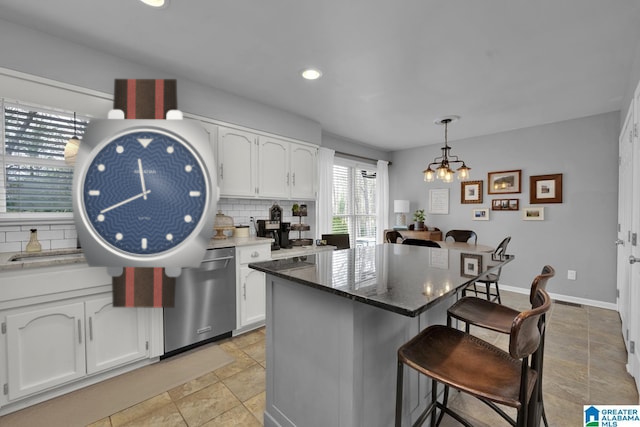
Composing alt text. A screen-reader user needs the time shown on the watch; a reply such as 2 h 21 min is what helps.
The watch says 11 h 41 min
